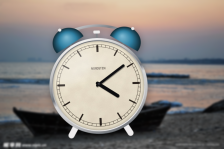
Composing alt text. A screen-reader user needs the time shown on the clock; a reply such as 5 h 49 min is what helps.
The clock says 4 h 09 min
